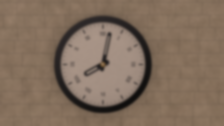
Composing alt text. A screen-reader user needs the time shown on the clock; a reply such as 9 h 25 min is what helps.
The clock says 8 h 02 min
